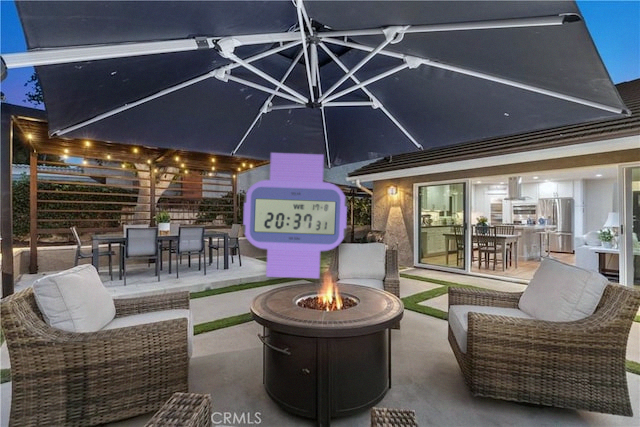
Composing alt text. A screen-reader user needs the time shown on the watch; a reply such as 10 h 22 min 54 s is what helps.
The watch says 20 h 37 min 31 s
